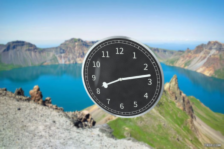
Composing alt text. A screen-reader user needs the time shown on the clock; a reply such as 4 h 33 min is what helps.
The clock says 8 h 13 min
